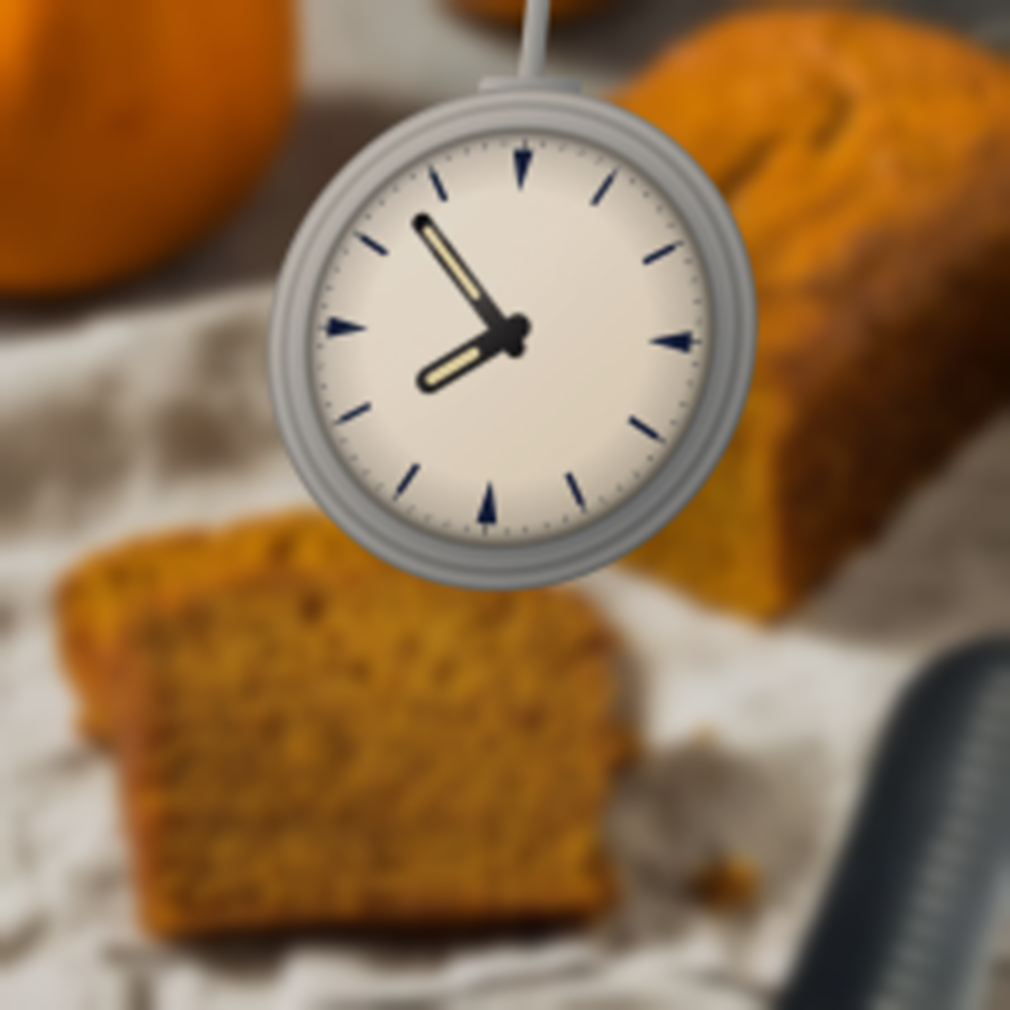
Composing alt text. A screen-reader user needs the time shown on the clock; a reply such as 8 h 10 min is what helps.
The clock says 7 h 53 min
